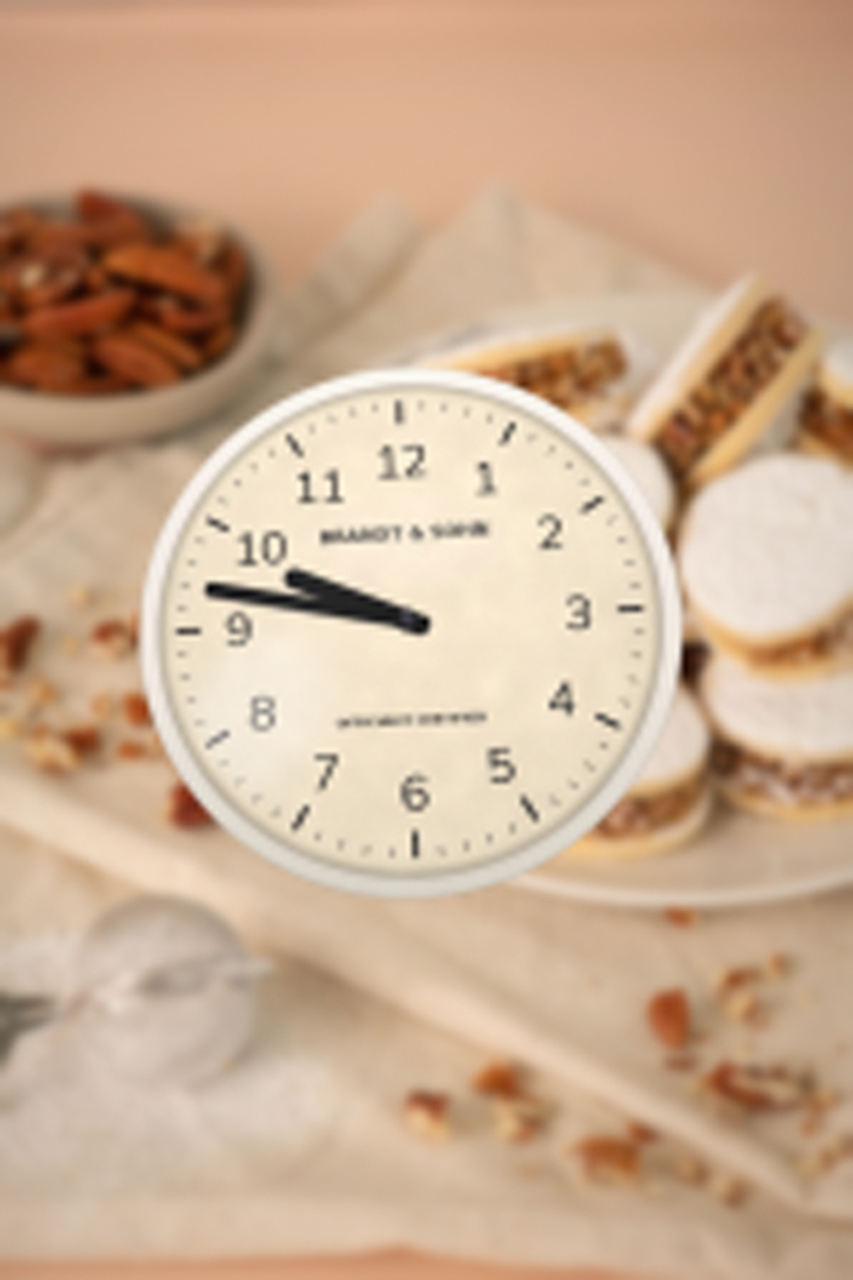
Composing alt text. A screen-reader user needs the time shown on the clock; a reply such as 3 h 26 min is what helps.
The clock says 9 h 47 min
